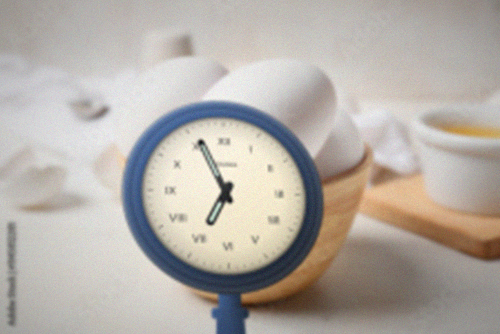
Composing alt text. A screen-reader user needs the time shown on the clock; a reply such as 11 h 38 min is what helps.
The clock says 6 h 56 min
